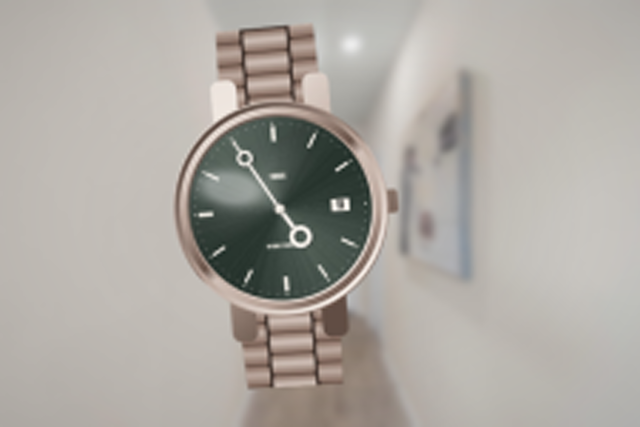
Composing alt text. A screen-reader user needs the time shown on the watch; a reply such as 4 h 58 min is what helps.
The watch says 4 h 55 min
